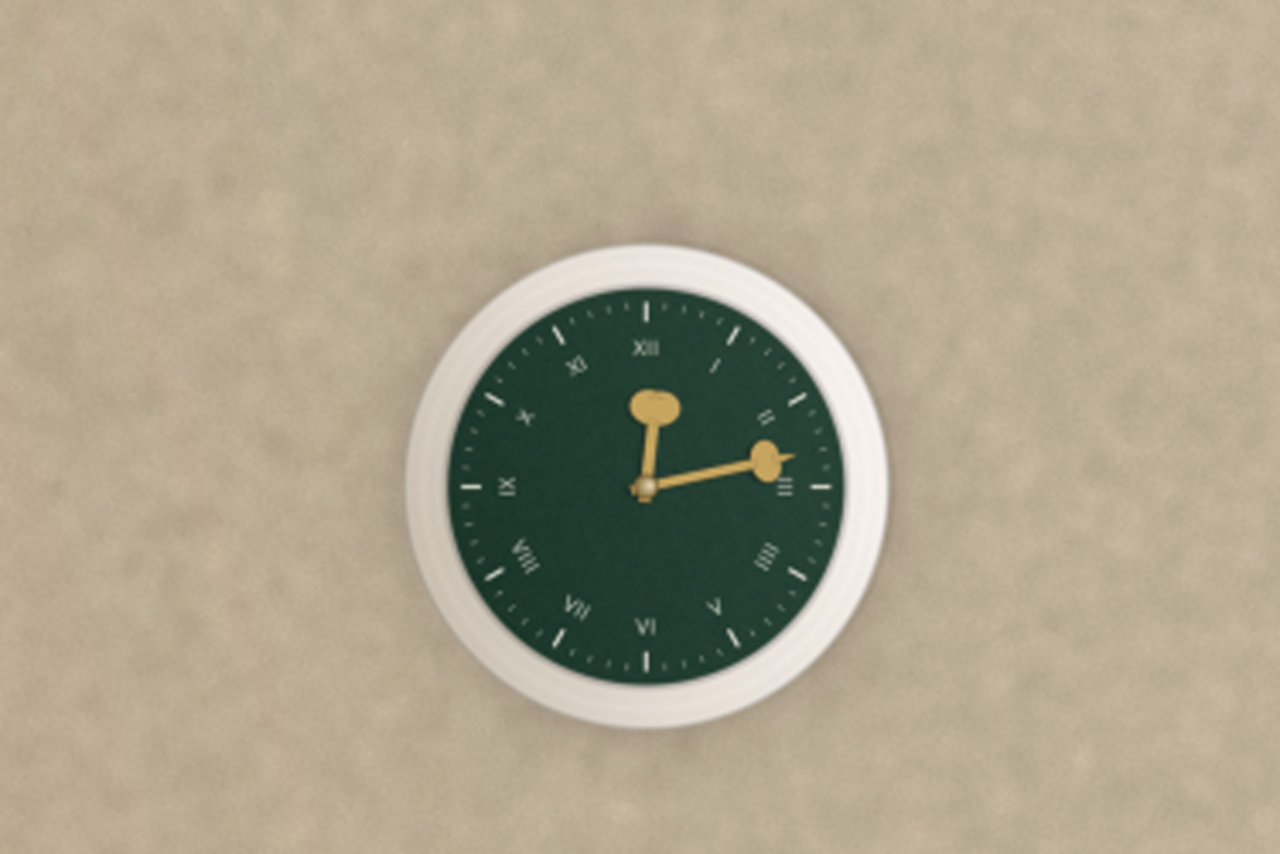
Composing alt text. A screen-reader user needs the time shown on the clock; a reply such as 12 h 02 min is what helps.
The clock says 12 h 13 min
